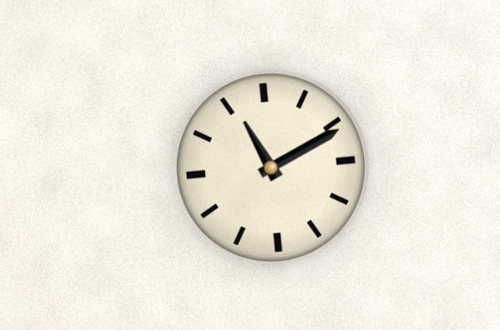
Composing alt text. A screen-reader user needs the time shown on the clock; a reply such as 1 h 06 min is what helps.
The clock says 11 h 11 min
